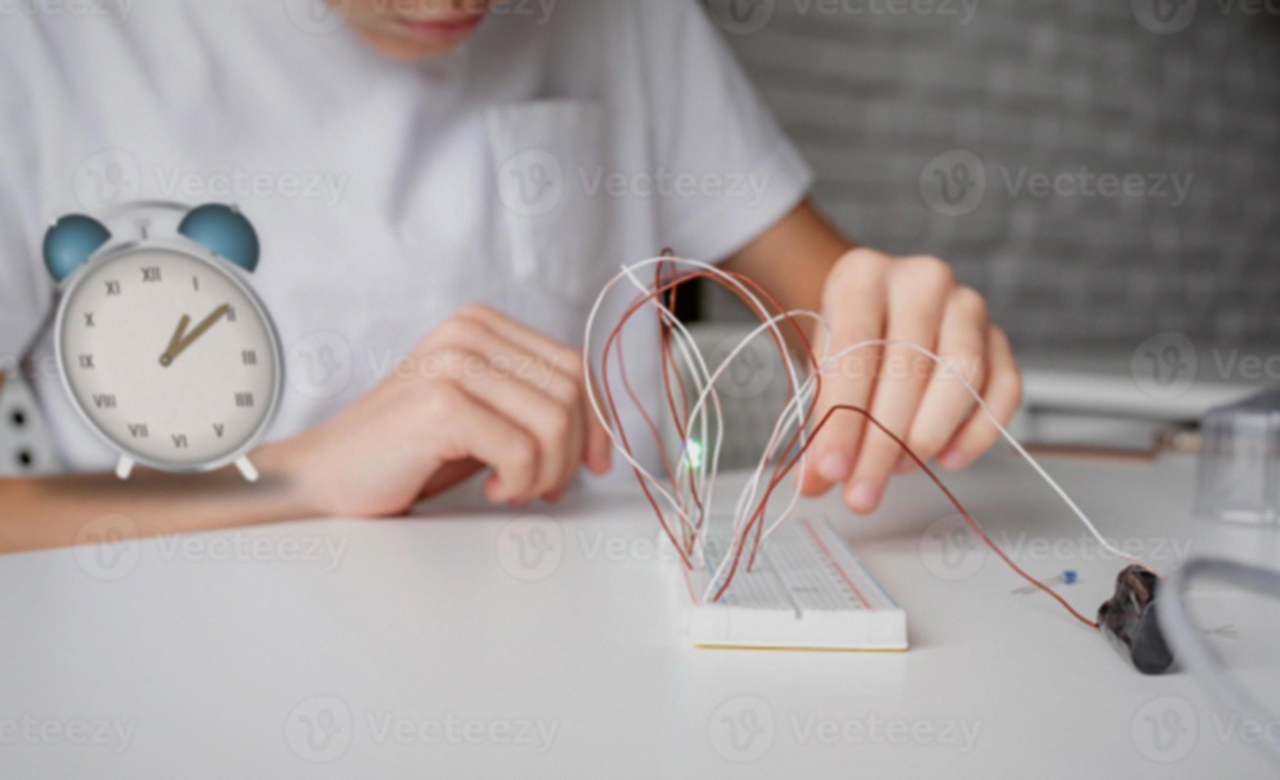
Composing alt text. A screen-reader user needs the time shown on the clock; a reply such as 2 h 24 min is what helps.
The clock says 1 h 09 min
